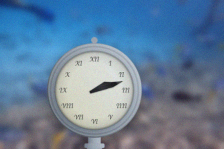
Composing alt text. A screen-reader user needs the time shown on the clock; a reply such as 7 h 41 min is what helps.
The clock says 2 h 12 min
